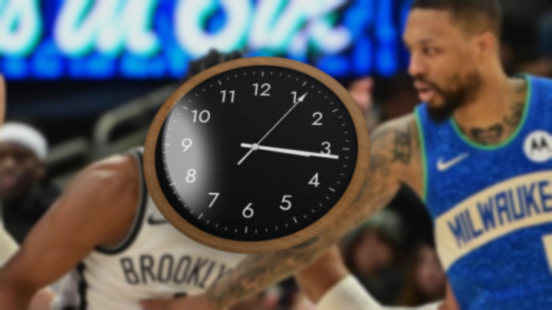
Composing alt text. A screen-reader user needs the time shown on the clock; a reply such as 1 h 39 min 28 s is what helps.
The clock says 3 h 16 min 06 s
